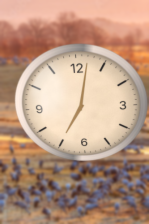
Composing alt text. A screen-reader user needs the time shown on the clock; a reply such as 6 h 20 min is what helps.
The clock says 7 h 02 min
